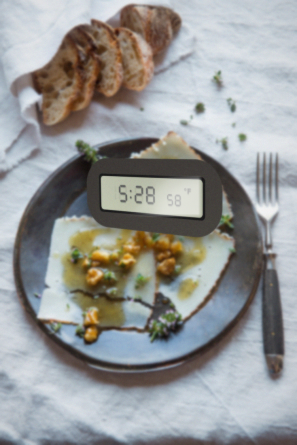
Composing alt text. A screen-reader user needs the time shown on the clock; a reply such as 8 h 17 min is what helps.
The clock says 5 h 28 min
